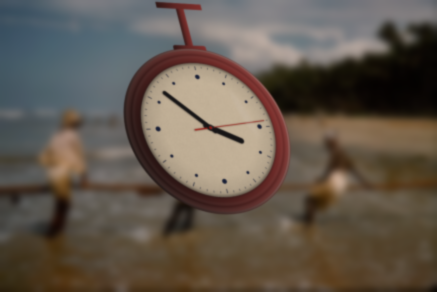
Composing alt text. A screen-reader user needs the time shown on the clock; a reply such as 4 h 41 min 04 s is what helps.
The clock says 3 h 52 min 14 s
